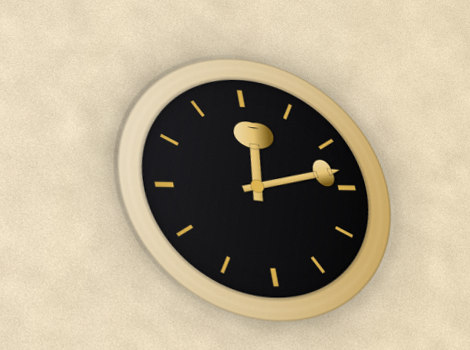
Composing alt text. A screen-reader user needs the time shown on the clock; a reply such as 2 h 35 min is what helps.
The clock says 12 h 13 min
